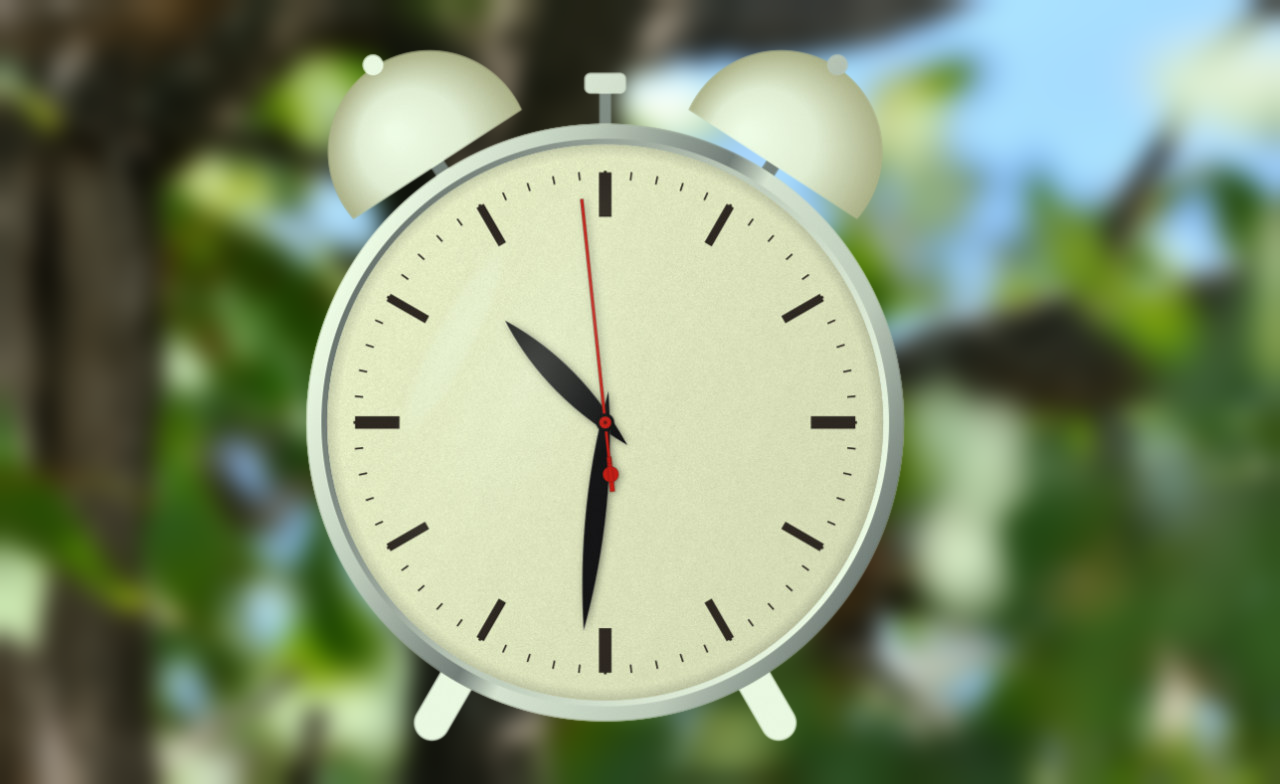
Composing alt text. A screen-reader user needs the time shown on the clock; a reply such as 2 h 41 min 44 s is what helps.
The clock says 10 h 30 min 59 s
